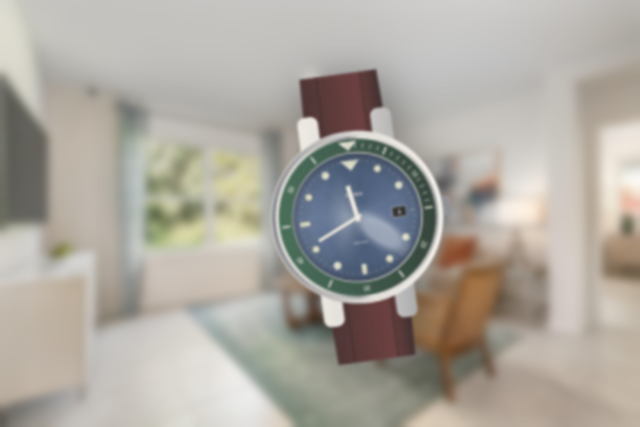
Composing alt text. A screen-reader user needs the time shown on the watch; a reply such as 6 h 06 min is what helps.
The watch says 11 h 41 min
